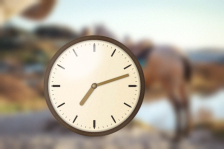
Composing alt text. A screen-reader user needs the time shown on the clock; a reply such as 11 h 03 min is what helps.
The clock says 7 h 12 min
